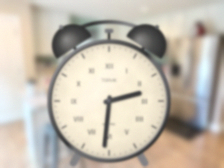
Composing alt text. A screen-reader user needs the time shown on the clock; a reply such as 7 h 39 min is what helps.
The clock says 2 h 31 min
